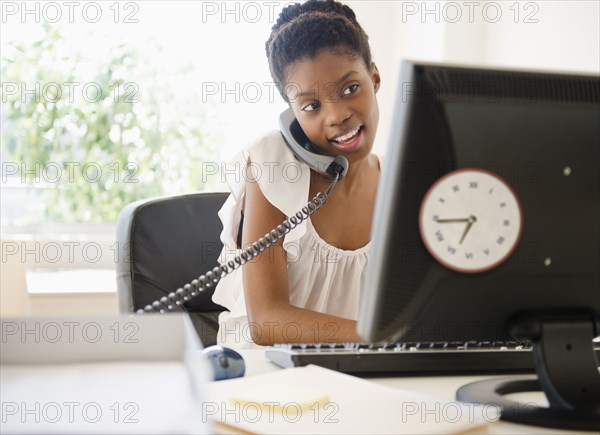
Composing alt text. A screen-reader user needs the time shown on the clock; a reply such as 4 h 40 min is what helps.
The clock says 6 h 44 min
